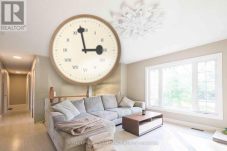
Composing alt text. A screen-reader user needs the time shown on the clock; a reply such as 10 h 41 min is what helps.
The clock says 2 h 58 min
